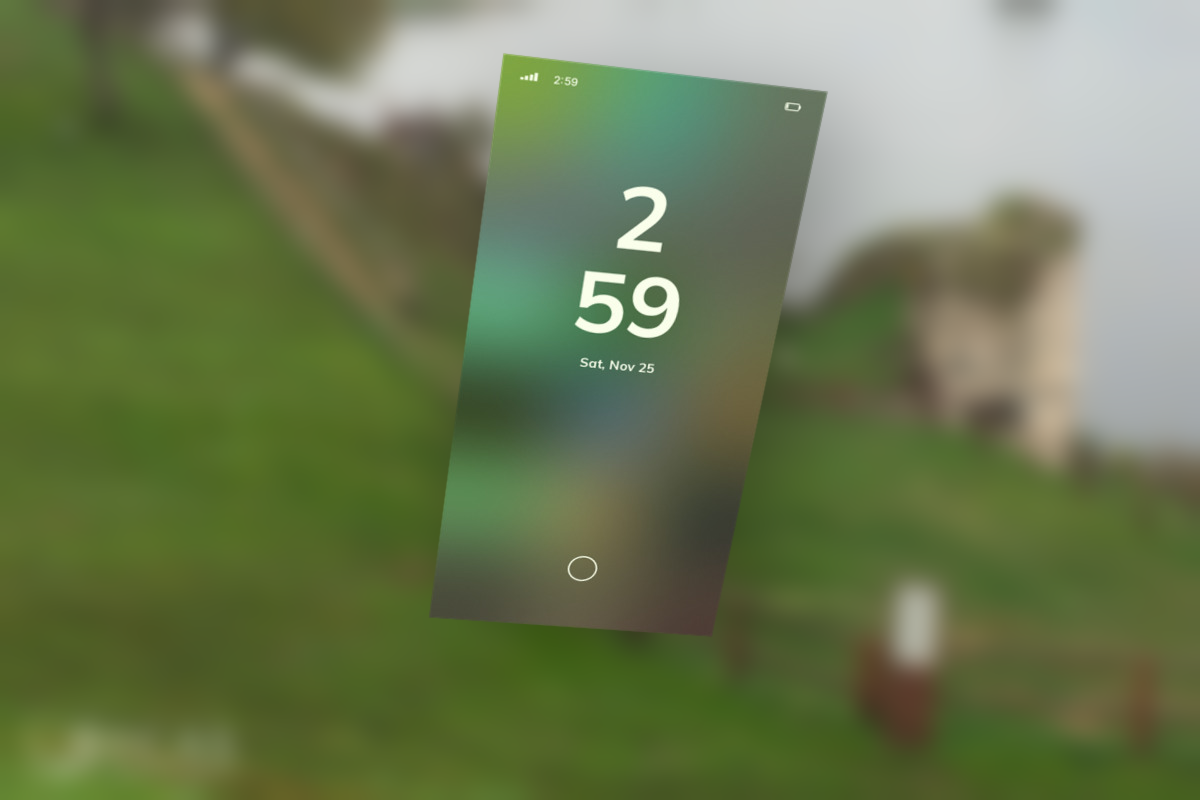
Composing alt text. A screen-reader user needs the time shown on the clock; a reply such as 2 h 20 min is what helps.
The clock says 2 h 59 min
